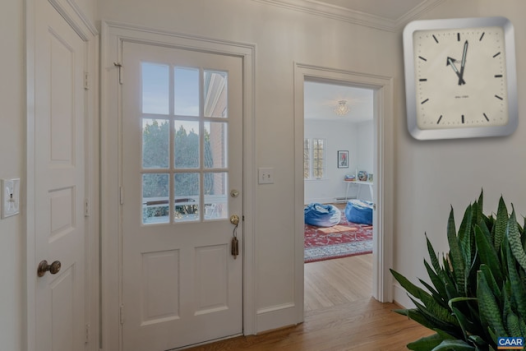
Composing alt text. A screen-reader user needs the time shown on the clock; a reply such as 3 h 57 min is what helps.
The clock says 11 h 02 min
